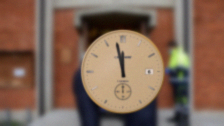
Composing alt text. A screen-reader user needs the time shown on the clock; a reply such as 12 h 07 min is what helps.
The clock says 11 h 58 min
